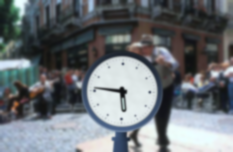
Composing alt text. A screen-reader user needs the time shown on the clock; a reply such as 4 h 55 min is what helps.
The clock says 5 h 46 min
